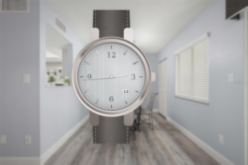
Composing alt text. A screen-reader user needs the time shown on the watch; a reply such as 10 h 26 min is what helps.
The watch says 2 h 44 min
